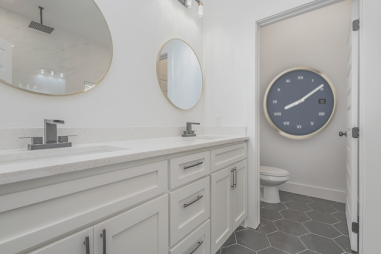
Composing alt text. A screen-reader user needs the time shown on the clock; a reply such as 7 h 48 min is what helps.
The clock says 8 h 09 min
